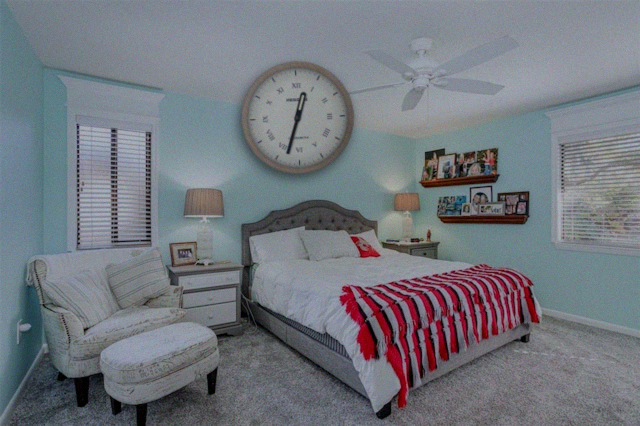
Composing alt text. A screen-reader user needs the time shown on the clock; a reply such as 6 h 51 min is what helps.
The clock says 12 h 33 min
